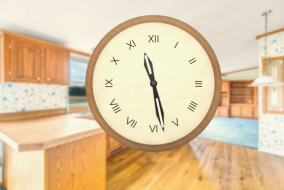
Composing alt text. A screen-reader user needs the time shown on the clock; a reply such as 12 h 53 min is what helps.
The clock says 11 h 28 min
